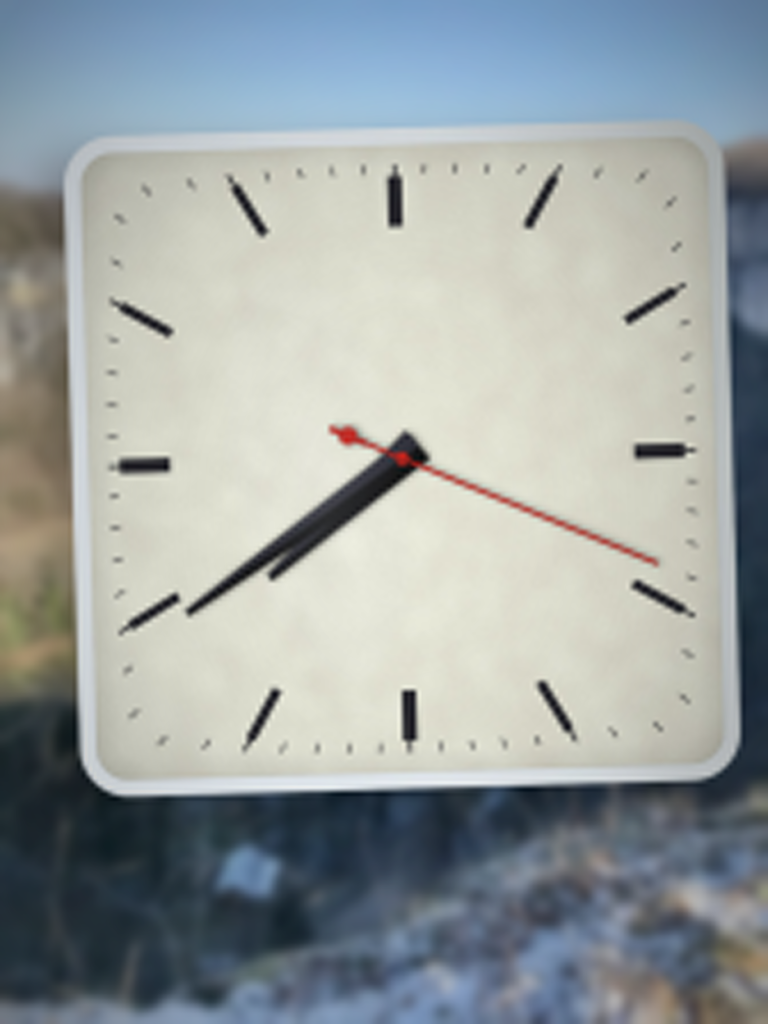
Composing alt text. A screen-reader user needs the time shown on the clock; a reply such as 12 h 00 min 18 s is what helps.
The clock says 7 h 39 min 19 s
